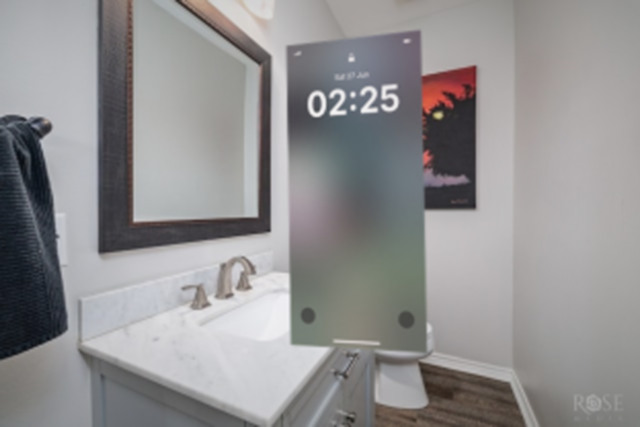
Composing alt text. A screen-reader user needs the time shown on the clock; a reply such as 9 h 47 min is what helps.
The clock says 2 h 25 min
